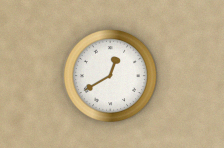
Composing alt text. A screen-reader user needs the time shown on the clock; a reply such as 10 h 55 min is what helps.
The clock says 12 h 40 min
